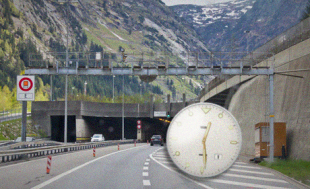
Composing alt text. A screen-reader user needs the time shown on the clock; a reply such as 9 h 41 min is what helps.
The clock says 12 h 29 min
